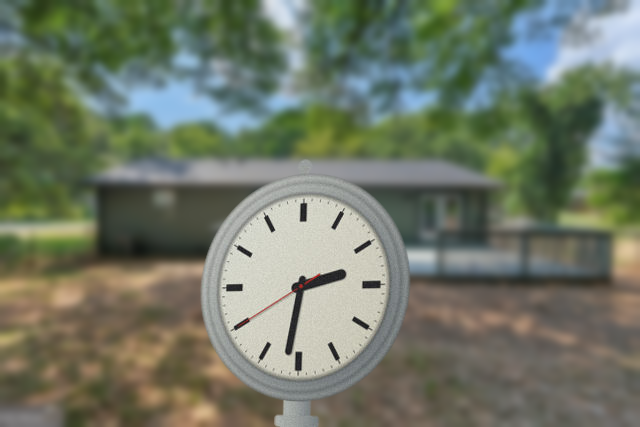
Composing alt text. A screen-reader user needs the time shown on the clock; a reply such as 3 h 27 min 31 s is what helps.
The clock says 2 h 31 min 40 s
